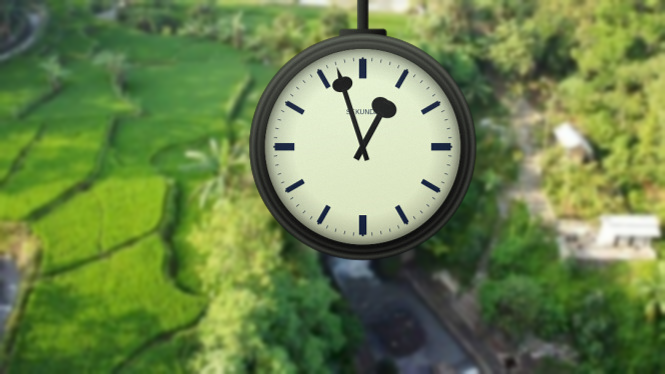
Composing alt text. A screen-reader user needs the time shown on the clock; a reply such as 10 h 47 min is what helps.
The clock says 12 h 57 min
